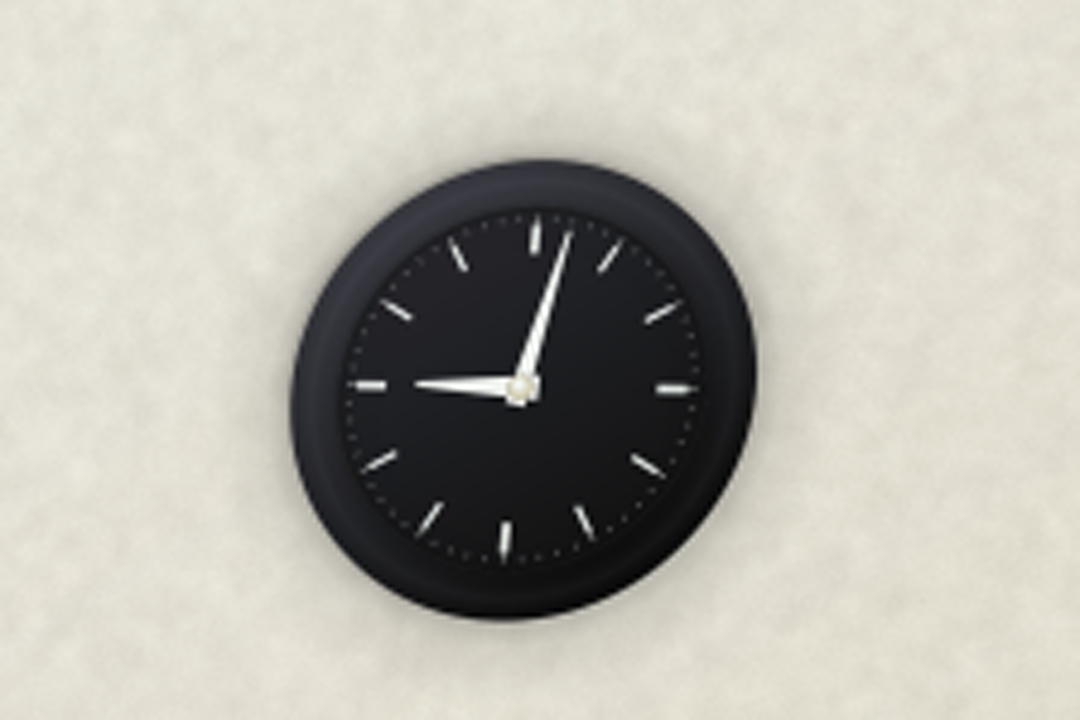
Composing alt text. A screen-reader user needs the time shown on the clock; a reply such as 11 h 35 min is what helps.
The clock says 9 h 02 min
